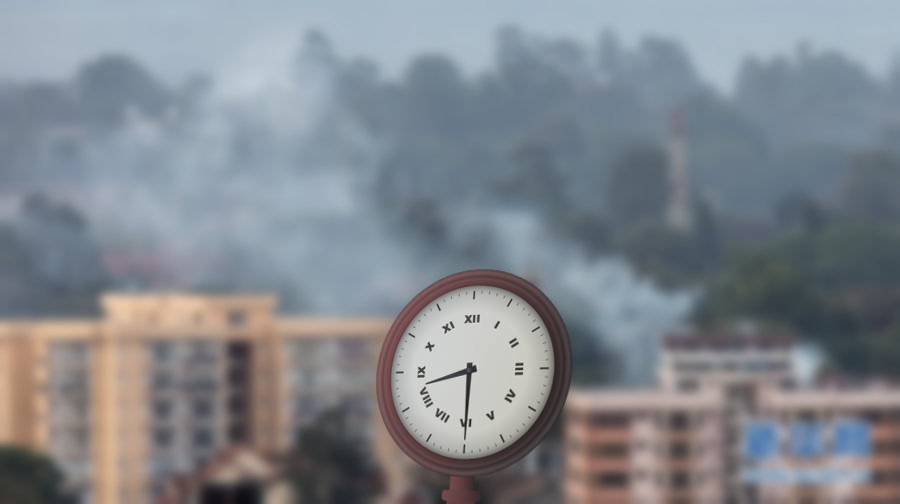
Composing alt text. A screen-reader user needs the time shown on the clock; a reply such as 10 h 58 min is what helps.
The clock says 8 h 30 min
